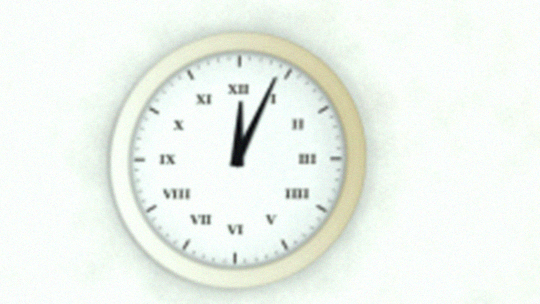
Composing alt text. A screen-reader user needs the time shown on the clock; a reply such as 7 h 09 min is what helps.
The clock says 12 h 04 min
